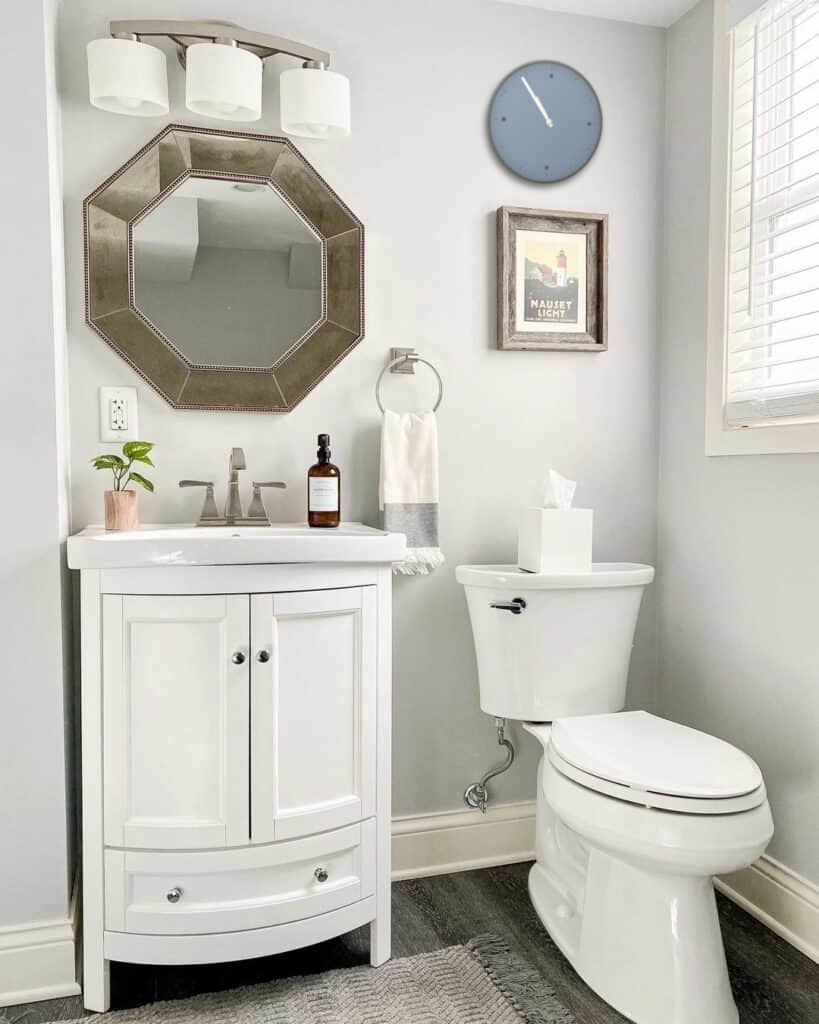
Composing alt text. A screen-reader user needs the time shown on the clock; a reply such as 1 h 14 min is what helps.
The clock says 10 h 54 min
